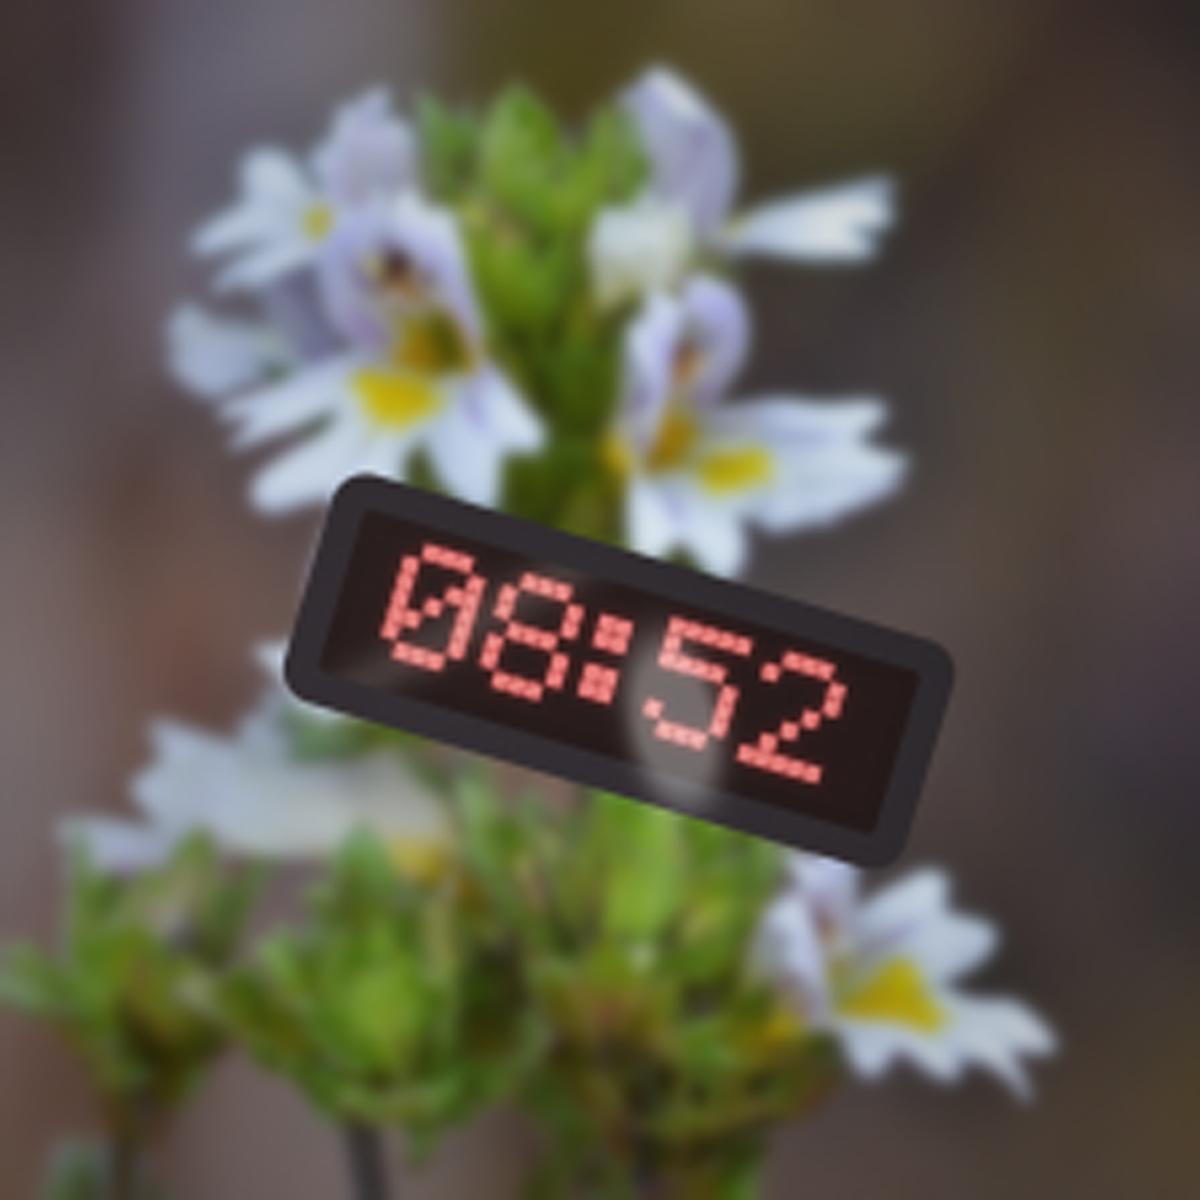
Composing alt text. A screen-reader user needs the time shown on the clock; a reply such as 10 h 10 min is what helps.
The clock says 8 h 52 min
